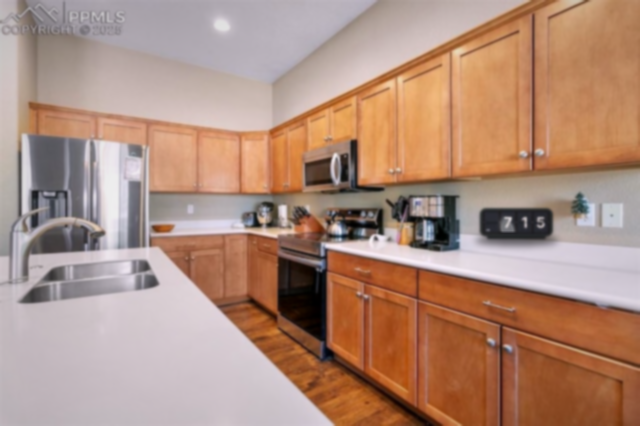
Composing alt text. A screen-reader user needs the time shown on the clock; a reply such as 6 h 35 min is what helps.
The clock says 7 h 15 min
